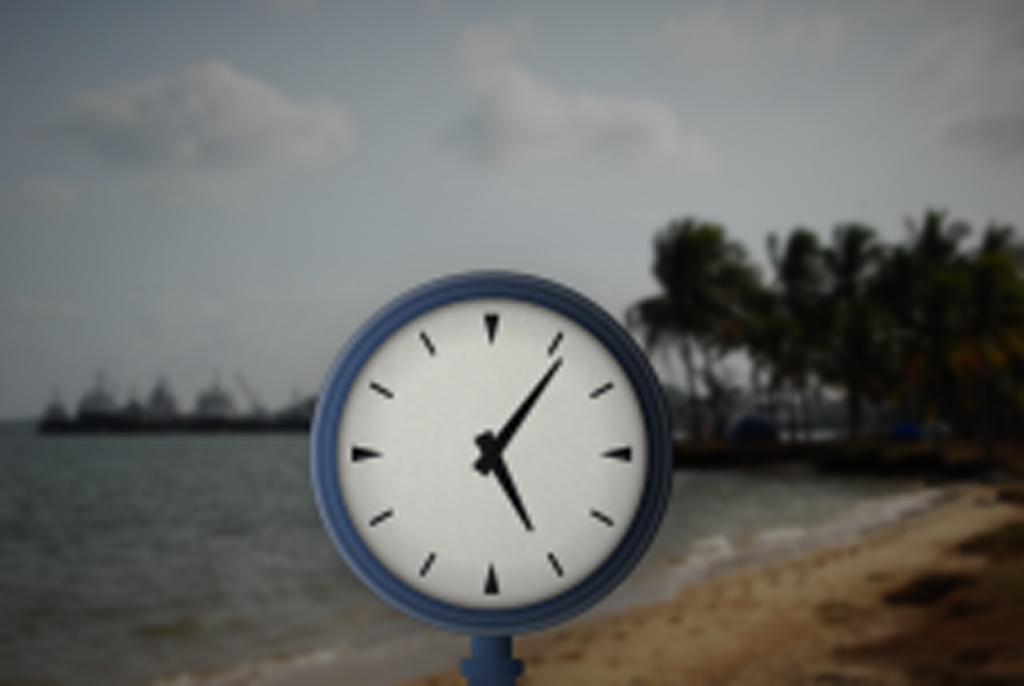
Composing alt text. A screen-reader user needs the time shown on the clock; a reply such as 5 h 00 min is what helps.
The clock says 5 h 06 min
